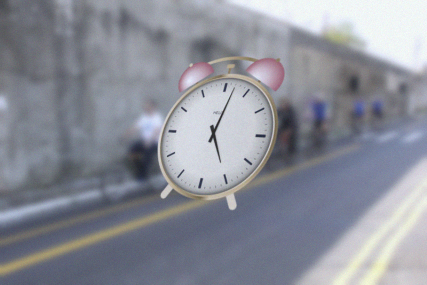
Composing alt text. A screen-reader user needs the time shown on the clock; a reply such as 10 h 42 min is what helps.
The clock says 5 h 02 min
